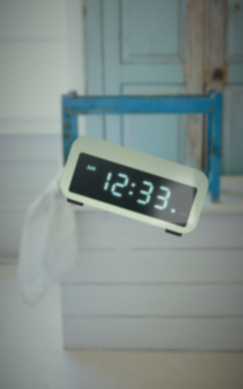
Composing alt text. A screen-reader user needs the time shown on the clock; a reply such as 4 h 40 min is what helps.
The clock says 12 h 33 min
